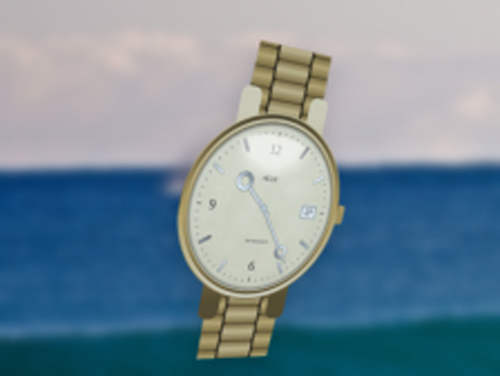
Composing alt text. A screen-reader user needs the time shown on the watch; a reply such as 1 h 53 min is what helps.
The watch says 10 h 24 min
